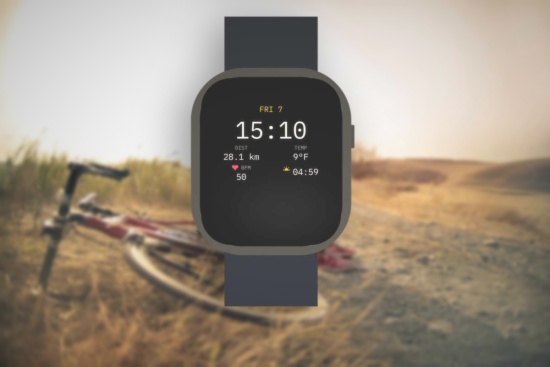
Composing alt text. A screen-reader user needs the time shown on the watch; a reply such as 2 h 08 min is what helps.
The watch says 15 h 10 min
